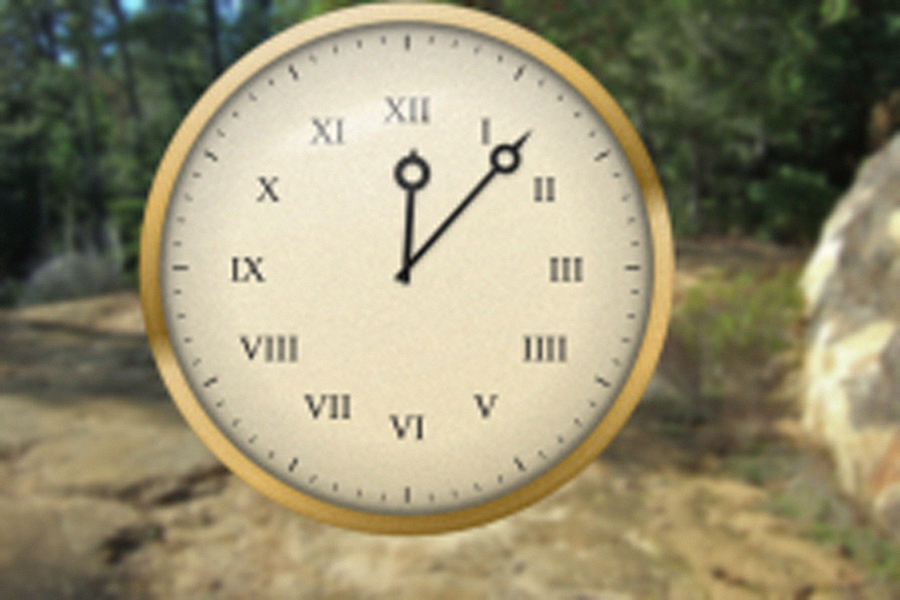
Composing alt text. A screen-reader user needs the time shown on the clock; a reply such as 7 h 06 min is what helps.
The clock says 12 h 07 min
